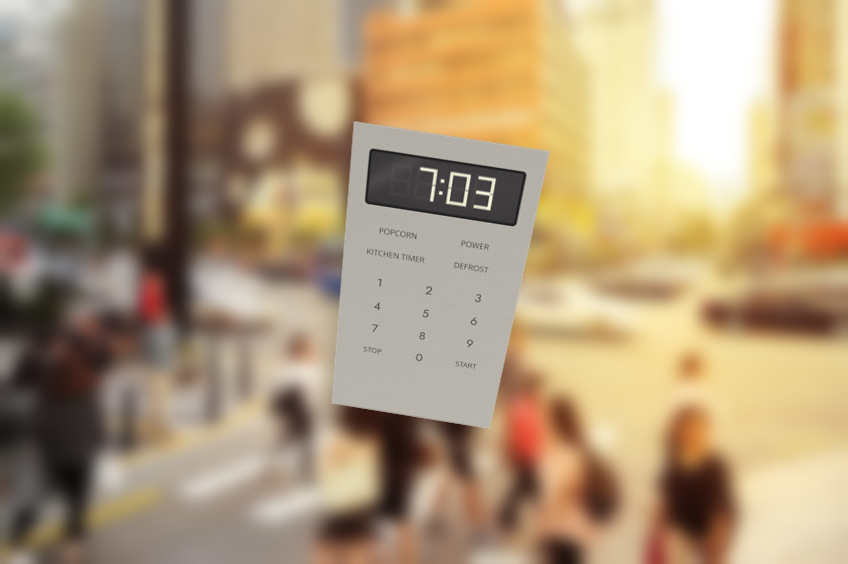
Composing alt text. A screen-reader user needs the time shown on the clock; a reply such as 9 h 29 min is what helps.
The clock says 7 h 03 min
